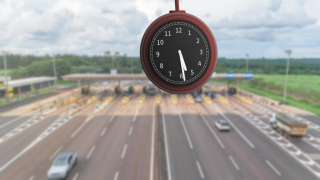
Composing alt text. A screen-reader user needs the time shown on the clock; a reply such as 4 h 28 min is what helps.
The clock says 5 h 29 min
